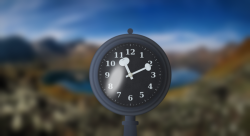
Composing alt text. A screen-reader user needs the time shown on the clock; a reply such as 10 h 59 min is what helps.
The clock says 11 h 11 min
